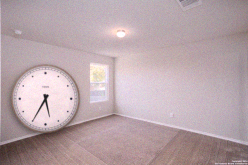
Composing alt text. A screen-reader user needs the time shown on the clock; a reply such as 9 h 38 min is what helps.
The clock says 5 h 35 min
